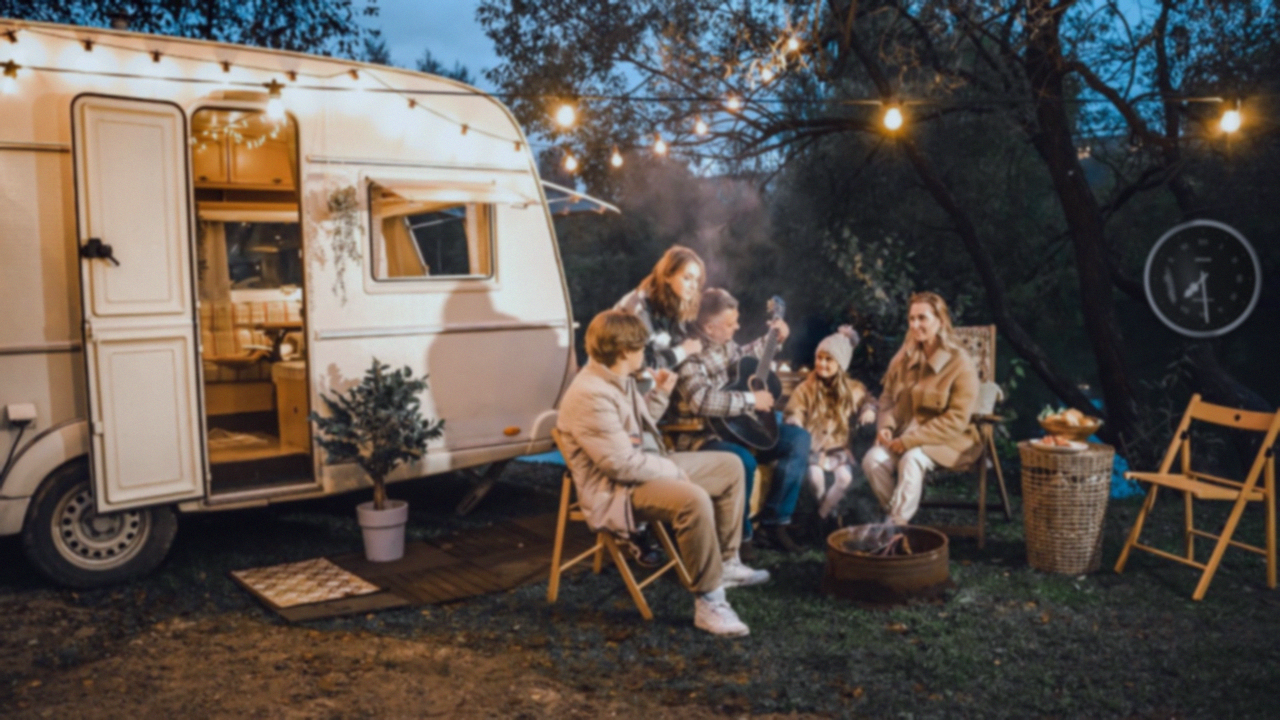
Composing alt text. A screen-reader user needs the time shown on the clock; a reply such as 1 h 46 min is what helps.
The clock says 7 h 29 min
